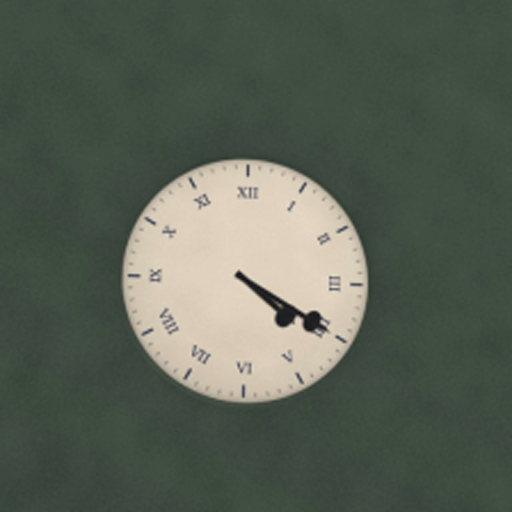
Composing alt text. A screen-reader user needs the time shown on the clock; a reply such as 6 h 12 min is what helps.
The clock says 4 h 20 min
